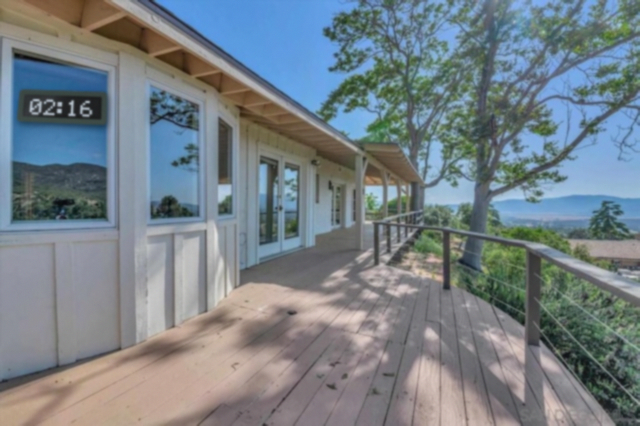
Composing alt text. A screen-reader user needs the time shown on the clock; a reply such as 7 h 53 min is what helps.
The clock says 2 h 16 min
